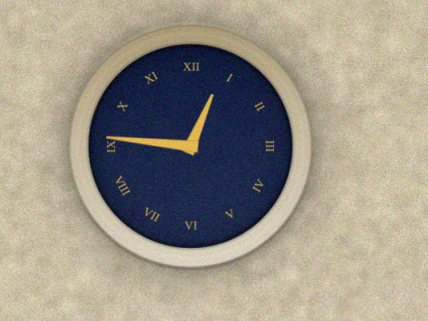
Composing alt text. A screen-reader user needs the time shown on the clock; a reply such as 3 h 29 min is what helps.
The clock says 12 h 46 min
